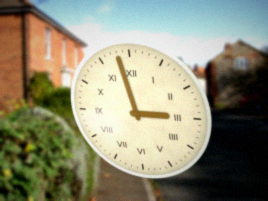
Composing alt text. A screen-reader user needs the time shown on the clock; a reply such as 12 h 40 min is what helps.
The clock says 2 h 58 min
